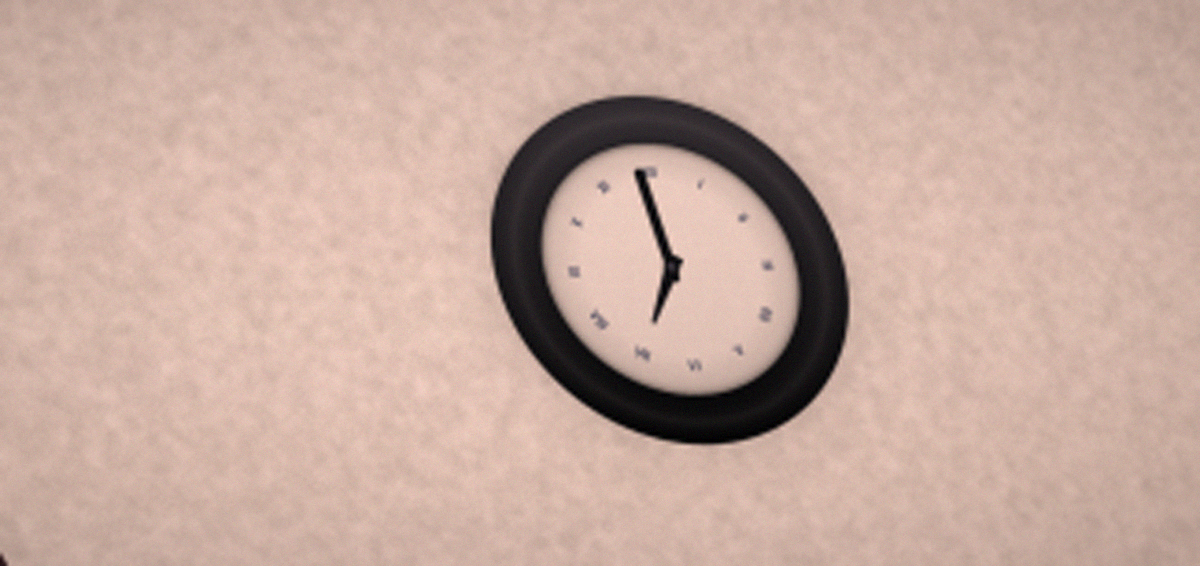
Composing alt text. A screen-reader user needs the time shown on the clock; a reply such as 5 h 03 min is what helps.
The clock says 6 h 59 min
